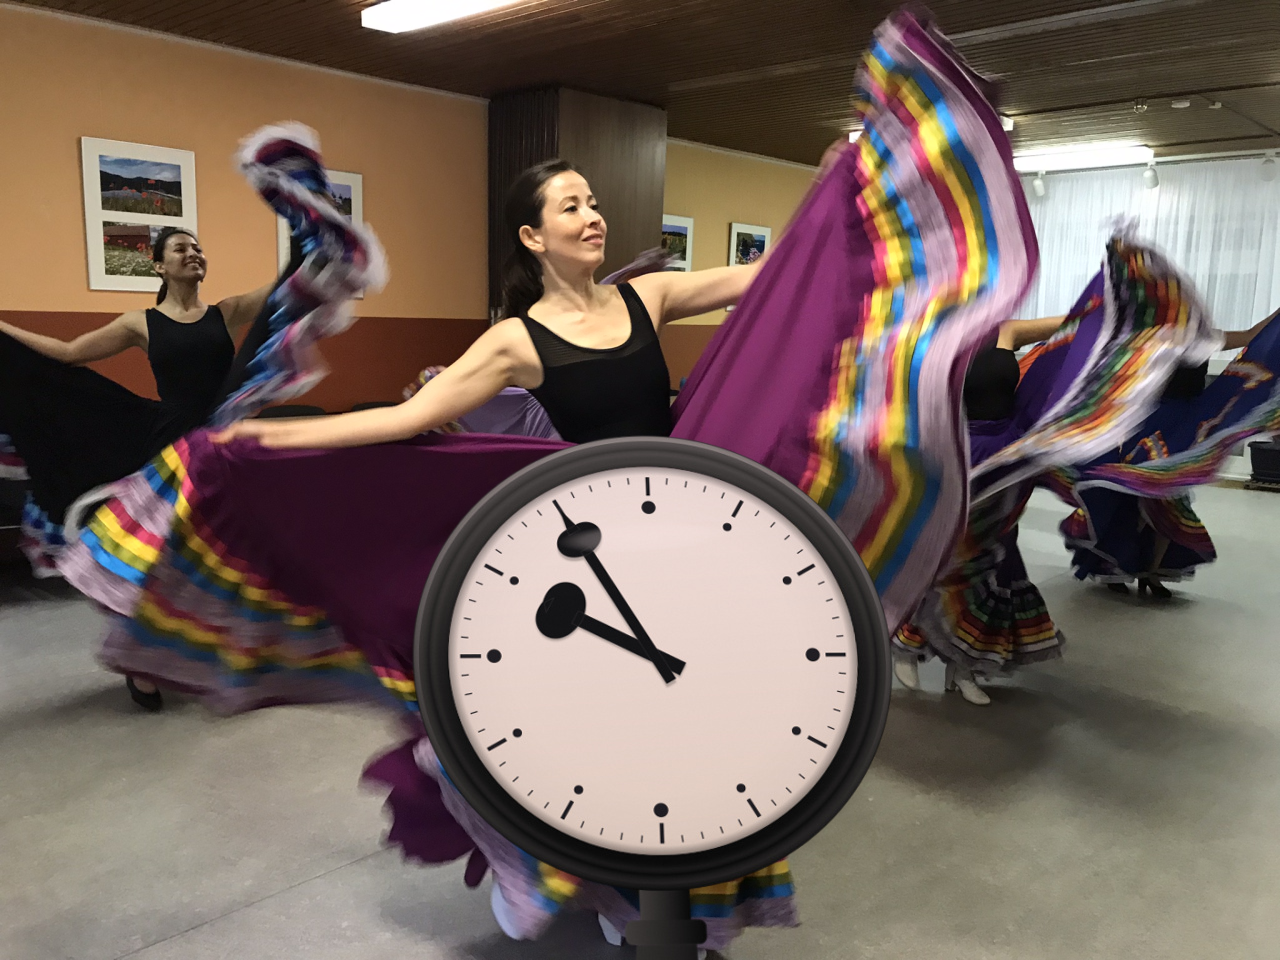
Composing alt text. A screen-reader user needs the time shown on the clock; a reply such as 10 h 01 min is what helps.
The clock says 9 h 55 min
